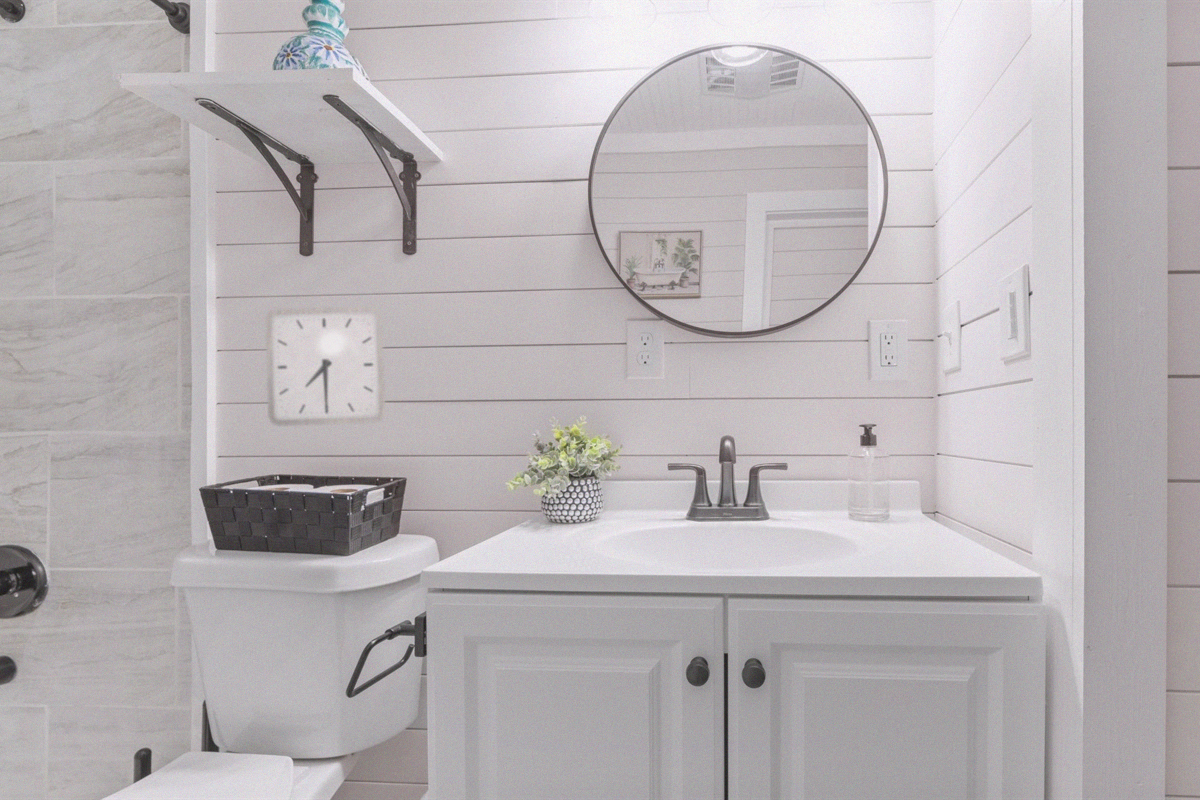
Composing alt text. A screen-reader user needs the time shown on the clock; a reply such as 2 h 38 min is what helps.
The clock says 7 h 30 min
